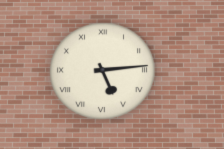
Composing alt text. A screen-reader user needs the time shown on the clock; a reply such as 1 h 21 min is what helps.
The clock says 5 h 14 min
